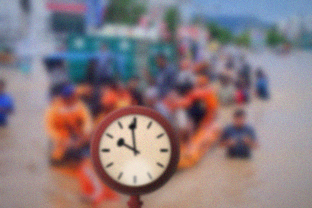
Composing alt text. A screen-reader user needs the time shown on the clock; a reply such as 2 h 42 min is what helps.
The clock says 9 h 59 min
